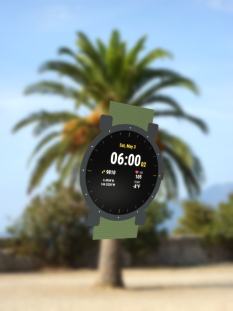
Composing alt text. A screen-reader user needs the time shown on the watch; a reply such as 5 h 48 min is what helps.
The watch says 6 h 00 min
